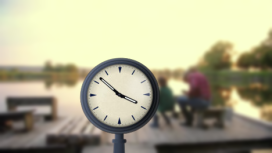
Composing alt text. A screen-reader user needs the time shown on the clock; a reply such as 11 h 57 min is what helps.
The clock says 3 h 52 min
